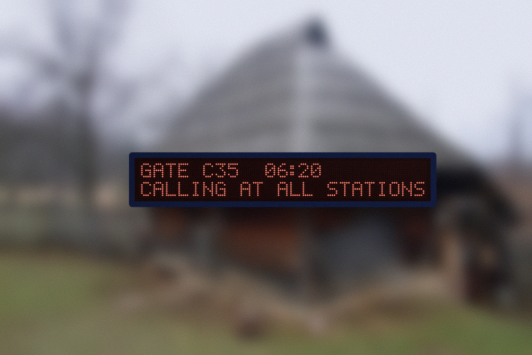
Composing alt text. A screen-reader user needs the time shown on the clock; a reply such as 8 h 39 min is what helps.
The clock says 6 h 20 min
